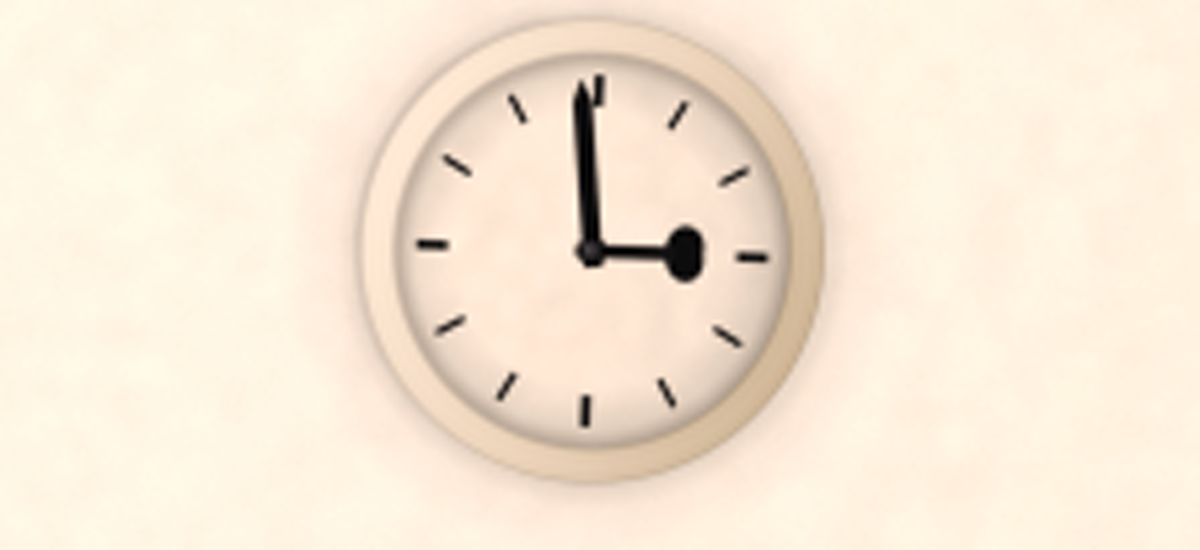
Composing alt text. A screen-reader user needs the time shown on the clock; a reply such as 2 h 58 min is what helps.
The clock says 2 h 59 min
